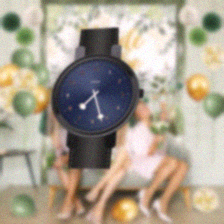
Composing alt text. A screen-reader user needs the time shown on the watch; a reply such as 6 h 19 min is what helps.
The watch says 7 h 27 min
